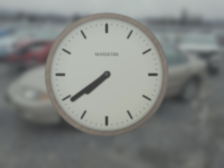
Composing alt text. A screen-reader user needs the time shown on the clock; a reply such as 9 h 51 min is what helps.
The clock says 7 h 39 min
